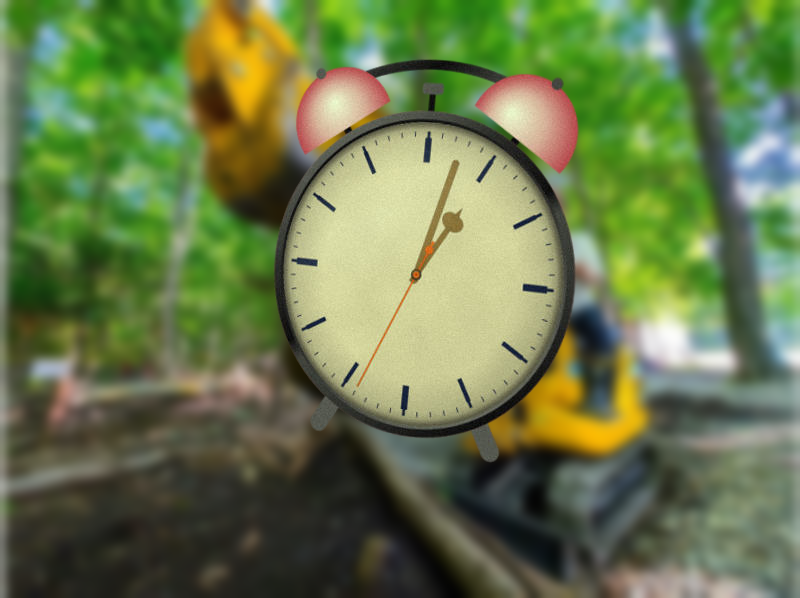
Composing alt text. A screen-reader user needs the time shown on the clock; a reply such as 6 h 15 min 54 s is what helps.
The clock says 1 h 02 min 34 s
